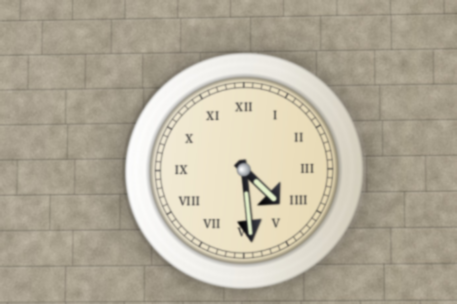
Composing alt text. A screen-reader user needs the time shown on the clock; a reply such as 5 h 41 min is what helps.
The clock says 4 h 29 min
